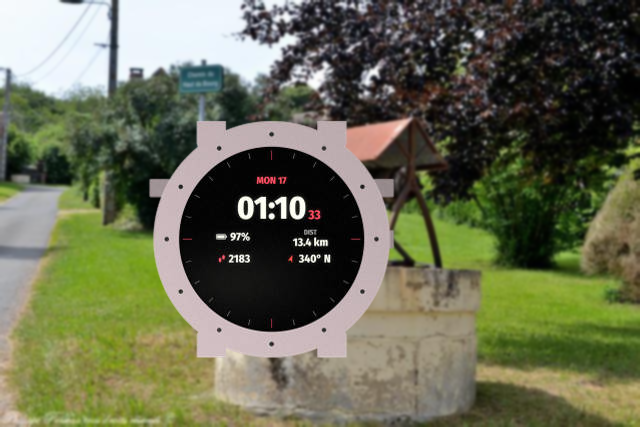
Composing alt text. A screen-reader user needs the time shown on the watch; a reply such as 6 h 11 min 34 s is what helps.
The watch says 1 h 10 min 33 s
